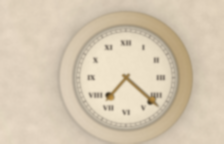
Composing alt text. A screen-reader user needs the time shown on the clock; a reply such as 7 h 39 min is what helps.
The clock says 7 h 22 min
